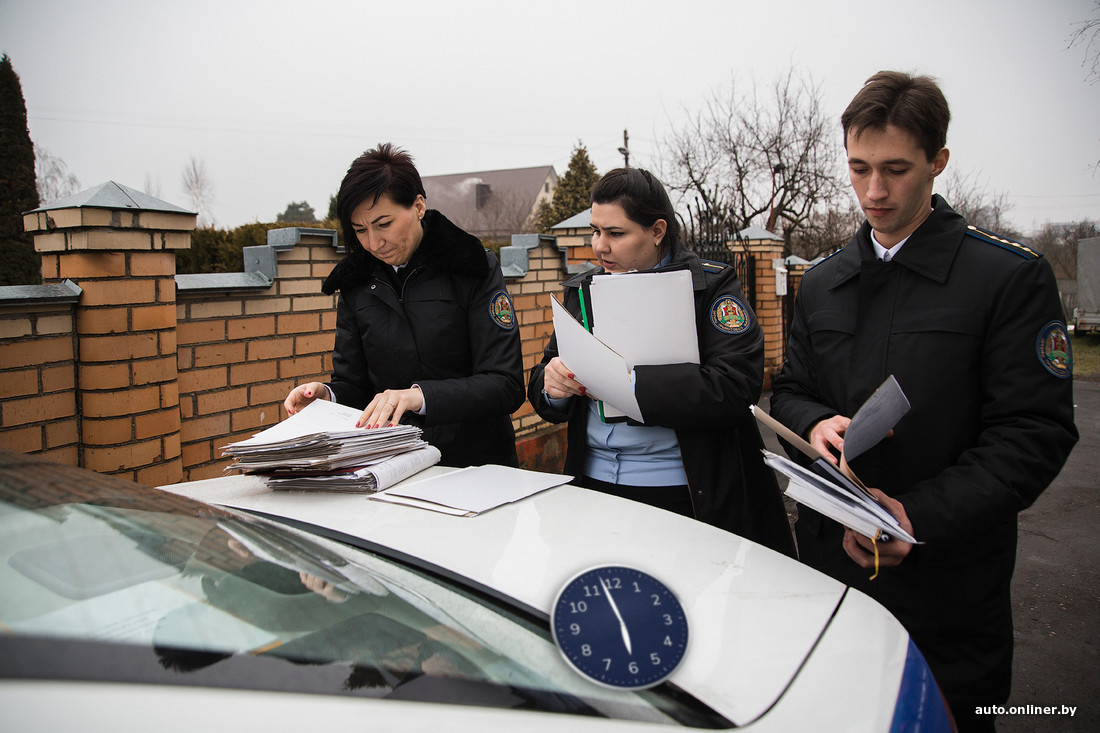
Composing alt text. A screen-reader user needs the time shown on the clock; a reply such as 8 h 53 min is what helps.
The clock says 5 h 58 min
